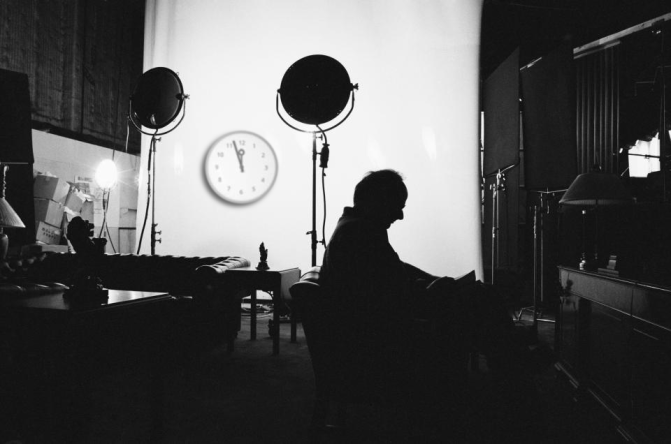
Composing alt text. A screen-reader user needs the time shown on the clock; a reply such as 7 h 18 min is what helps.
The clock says 11 h 57 min
